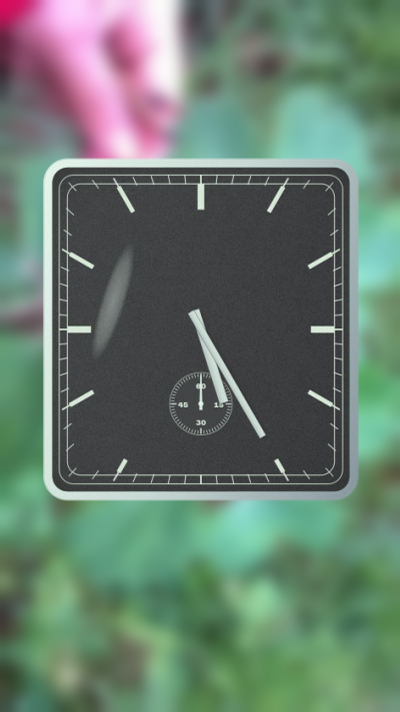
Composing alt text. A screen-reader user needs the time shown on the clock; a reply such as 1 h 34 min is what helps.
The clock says 5 h 25 min
